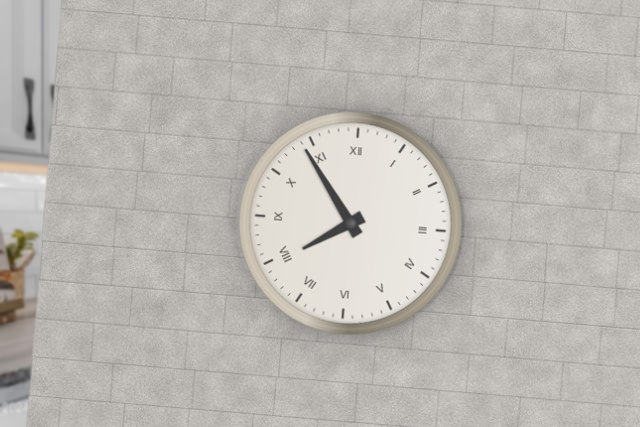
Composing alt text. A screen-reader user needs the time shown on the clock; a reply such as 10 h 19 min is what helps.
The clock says 7 h 54 min
